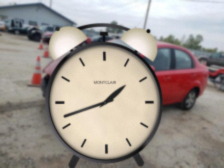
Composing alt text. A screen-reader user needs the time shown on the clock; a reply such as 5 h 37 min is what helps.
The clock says 1 h 42 min
